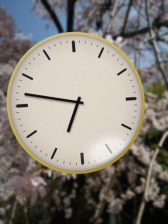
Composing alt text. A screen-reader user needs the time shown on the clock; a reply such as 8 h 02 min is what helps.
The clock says 6 h 47 min
